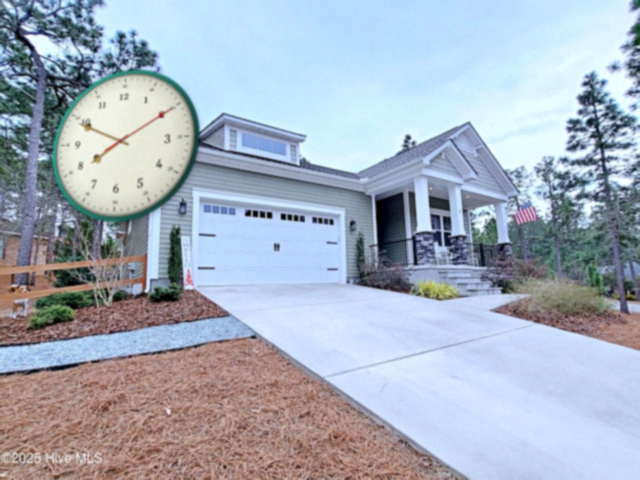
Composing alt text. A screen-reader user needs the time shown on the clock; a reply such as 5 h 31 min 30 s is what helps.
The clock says 7 h 49 min 10 s
